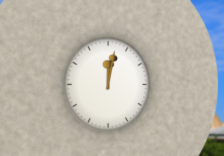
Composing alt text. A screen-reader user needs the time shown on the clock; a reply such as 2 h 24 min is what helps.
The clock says 12 h 02 min
